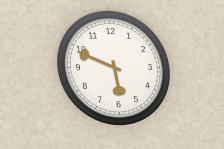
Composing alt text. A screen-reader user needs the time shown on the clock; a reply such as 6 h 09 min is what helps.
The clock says 5 h 49 min
